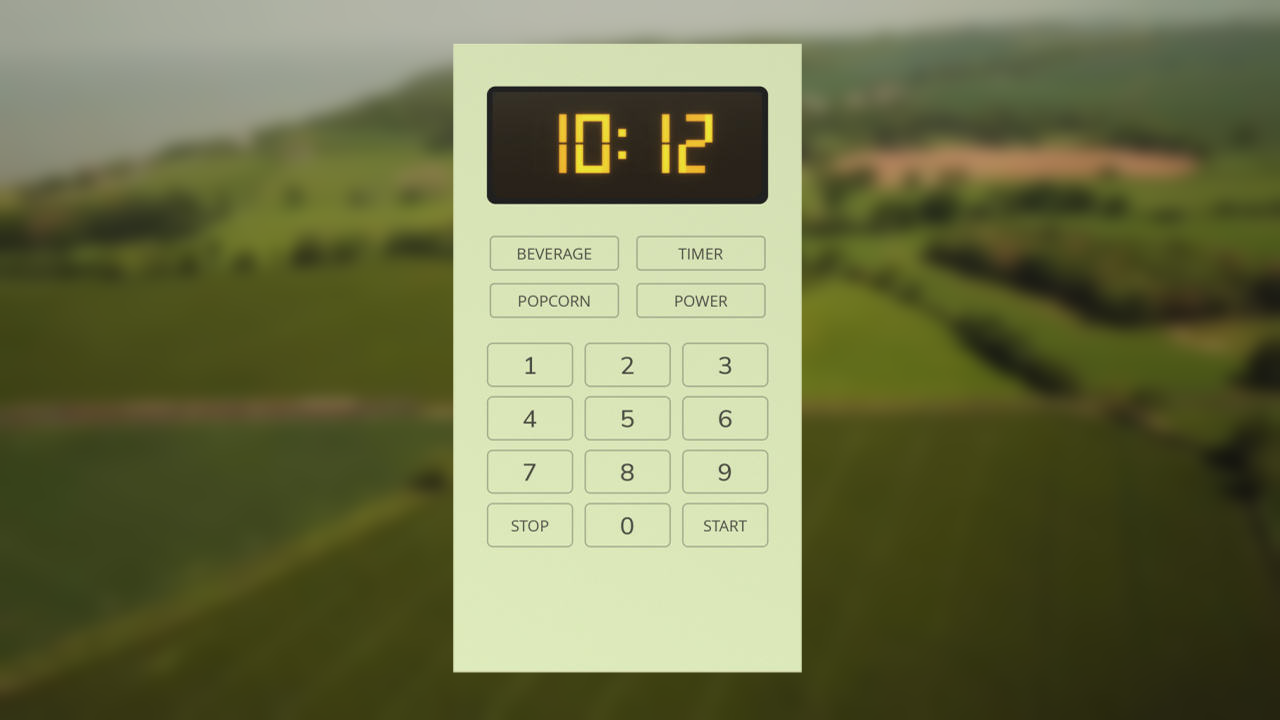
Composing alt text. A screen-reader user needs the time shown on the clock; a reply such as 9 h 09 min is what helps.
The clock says 10 h 12 min
